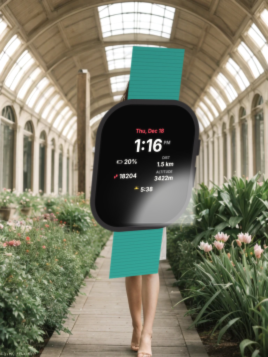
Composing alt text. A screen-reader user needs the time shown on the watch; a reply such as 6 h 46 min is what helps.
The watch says 1 h 16 min
